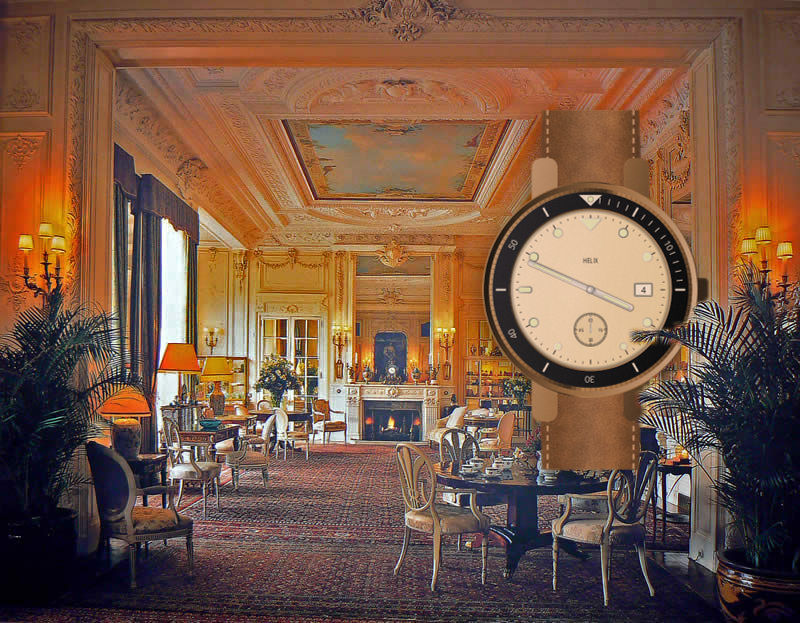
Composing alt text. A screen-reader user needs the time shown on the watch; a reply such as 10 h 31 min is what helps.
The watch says 3 h 49 min
